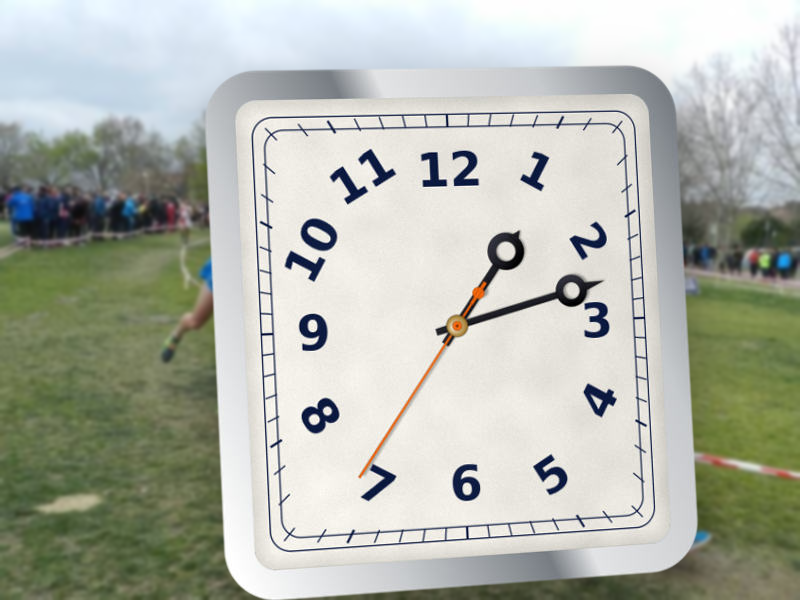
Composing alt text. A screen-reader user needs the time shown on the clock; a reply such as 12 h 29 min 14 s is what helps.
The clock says 1 h 12 min 36 s
